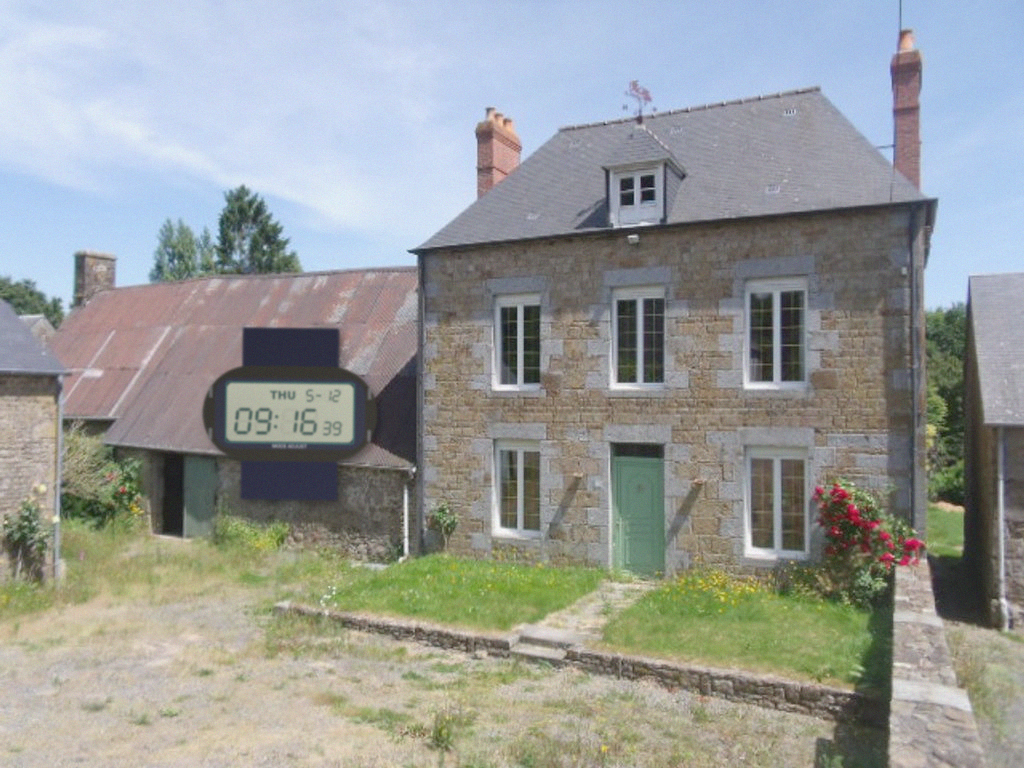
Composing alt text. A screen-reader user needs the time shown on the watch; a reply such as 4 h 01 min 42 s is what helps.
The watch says 9 h 16 min 39 s
